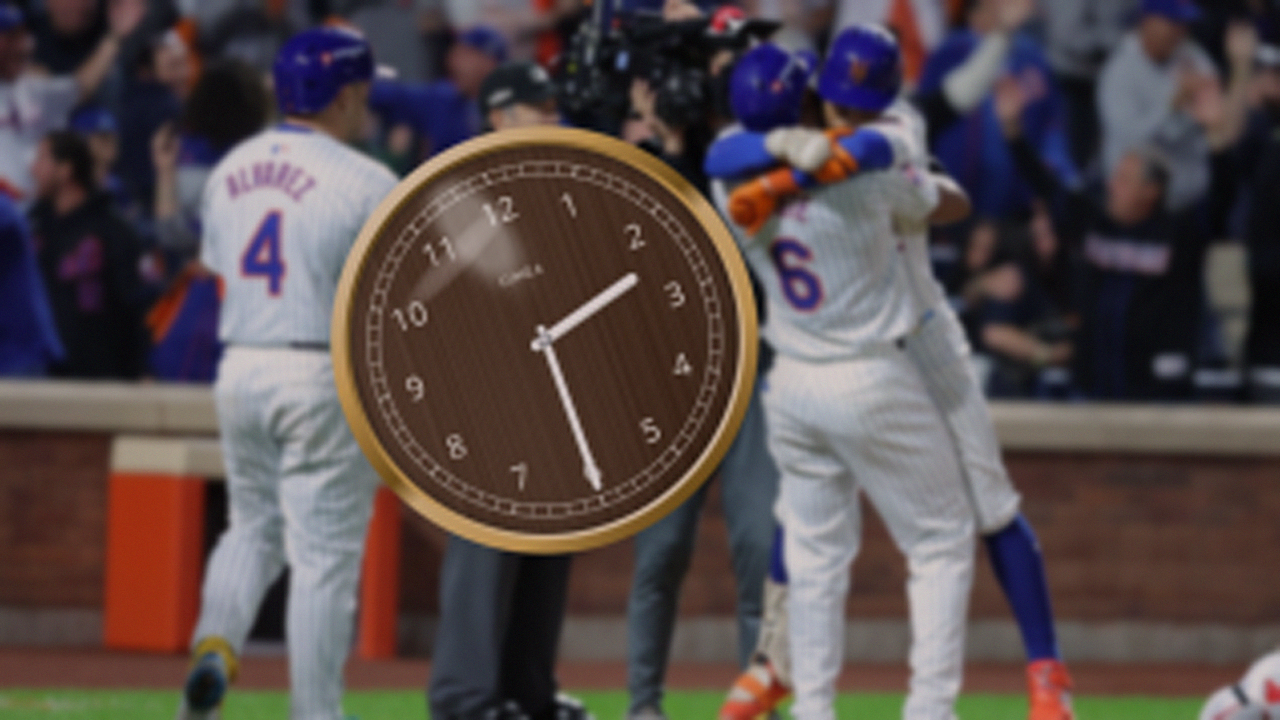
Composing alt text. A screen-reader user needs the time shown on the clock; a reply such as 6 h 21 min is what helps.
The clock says 2 h 30 min
